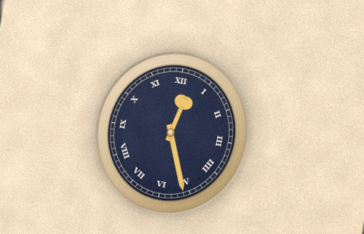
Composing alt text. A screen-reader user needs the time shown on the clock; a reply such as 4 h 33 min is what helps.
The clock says 12 h 26 min
